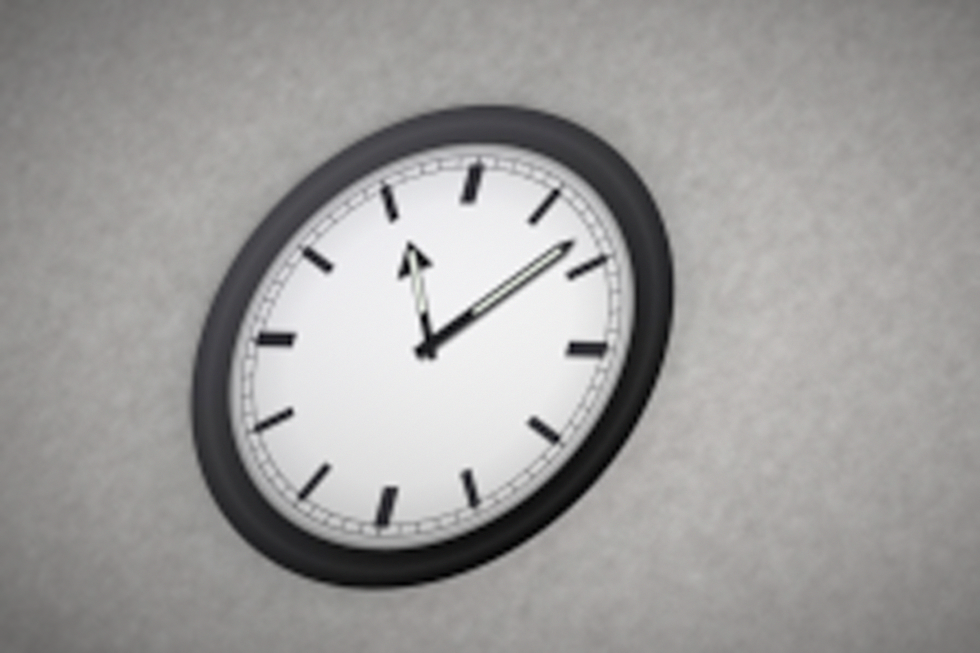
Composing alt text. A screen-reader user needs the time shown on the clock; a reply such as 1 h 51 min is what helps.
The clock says 11 h 08 min
